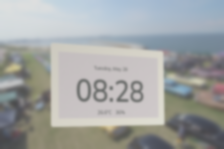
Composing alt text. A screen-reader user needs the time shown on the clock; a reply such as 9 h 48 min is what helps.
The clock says 8 h 28 min
